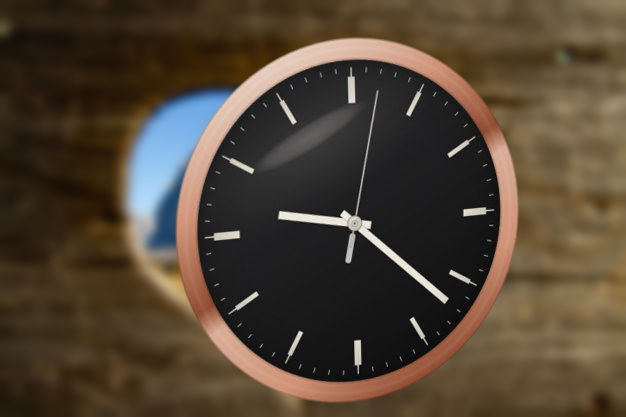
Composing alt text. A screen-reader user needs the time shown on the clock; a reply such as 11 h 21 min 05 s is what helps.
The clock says 9 h 22 min 02 s
